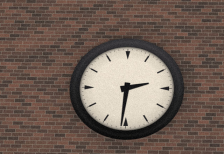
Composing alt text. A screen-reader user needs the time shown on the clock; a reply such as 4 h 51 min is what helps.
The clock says 2 h 31 min
